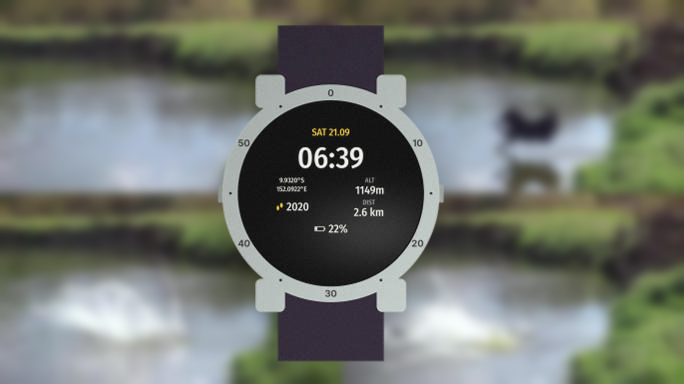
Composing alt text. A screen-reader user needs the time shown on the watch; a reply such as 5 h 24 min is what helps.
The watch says 6 h 39 min
